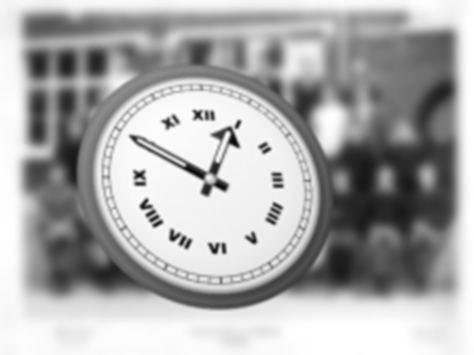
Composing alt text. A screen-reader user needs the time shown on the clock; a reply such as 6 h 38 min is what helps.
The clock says 12 h 50 min
